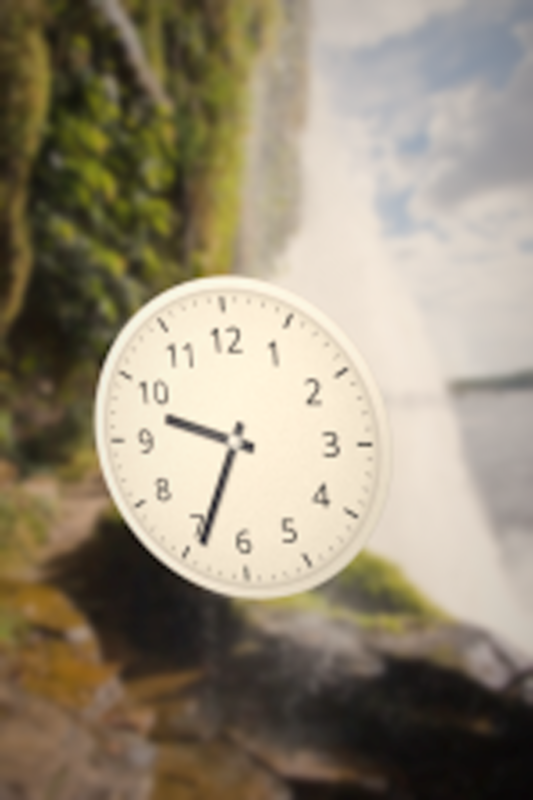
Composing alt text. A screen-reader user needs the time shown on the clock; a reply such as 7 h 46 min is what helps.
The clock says 9 h 34 min
